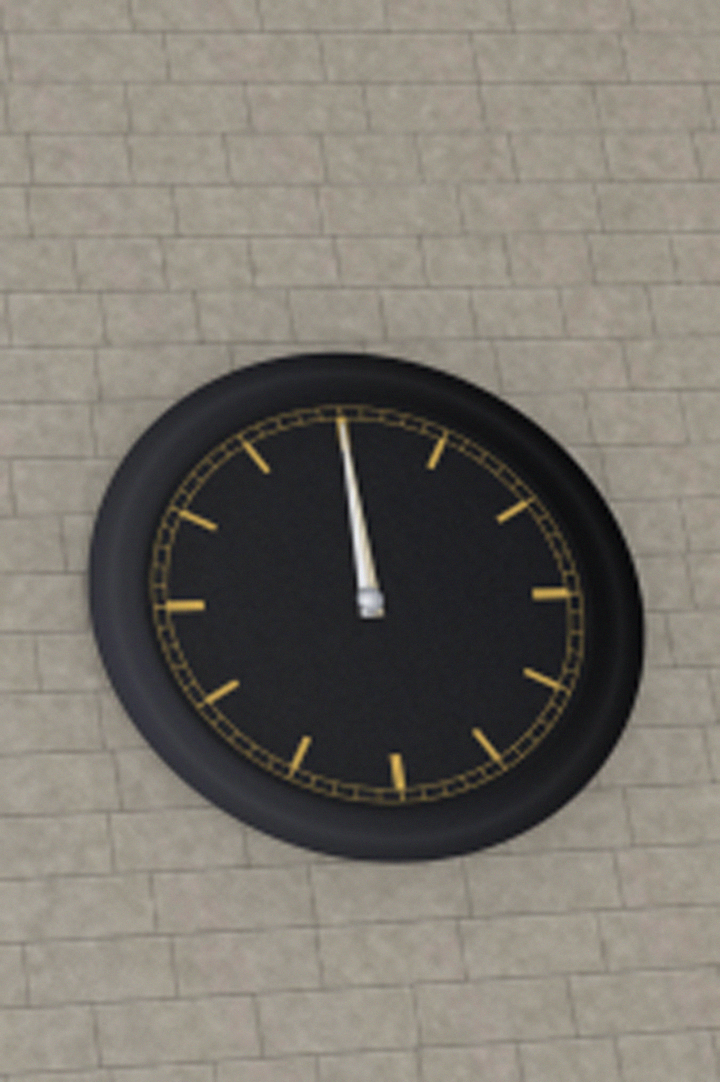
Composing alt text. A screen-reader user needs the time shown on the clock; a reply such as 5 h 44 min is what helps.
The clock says 12 h 00 min
